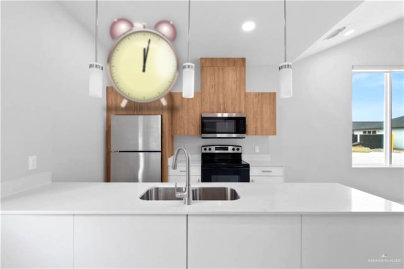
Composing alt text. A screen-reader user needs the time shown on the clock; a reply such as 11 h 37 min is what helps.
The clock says 12 h 02 min
